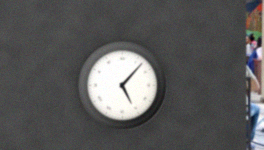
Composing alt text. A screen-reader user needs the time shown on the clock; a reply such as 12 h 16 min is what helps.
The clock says 5 h 07 min
